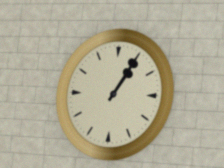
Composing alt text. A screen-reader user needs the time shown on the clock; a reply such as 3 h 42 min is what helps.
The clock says 1 h 05 min
